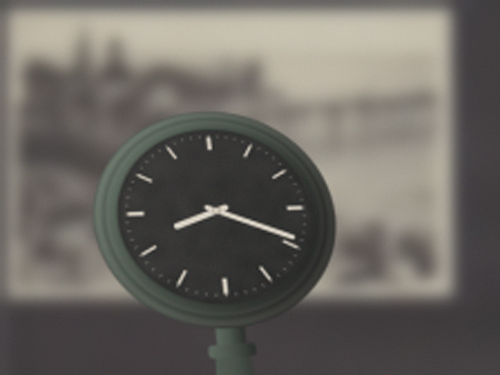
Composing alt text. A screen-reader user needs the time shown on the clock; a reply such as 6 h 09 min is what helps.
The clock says 8 h 19 min
